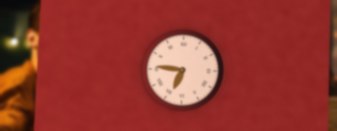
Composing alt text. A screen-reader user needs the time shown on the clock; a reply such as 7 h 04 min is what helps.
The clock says 6 h 46 min
